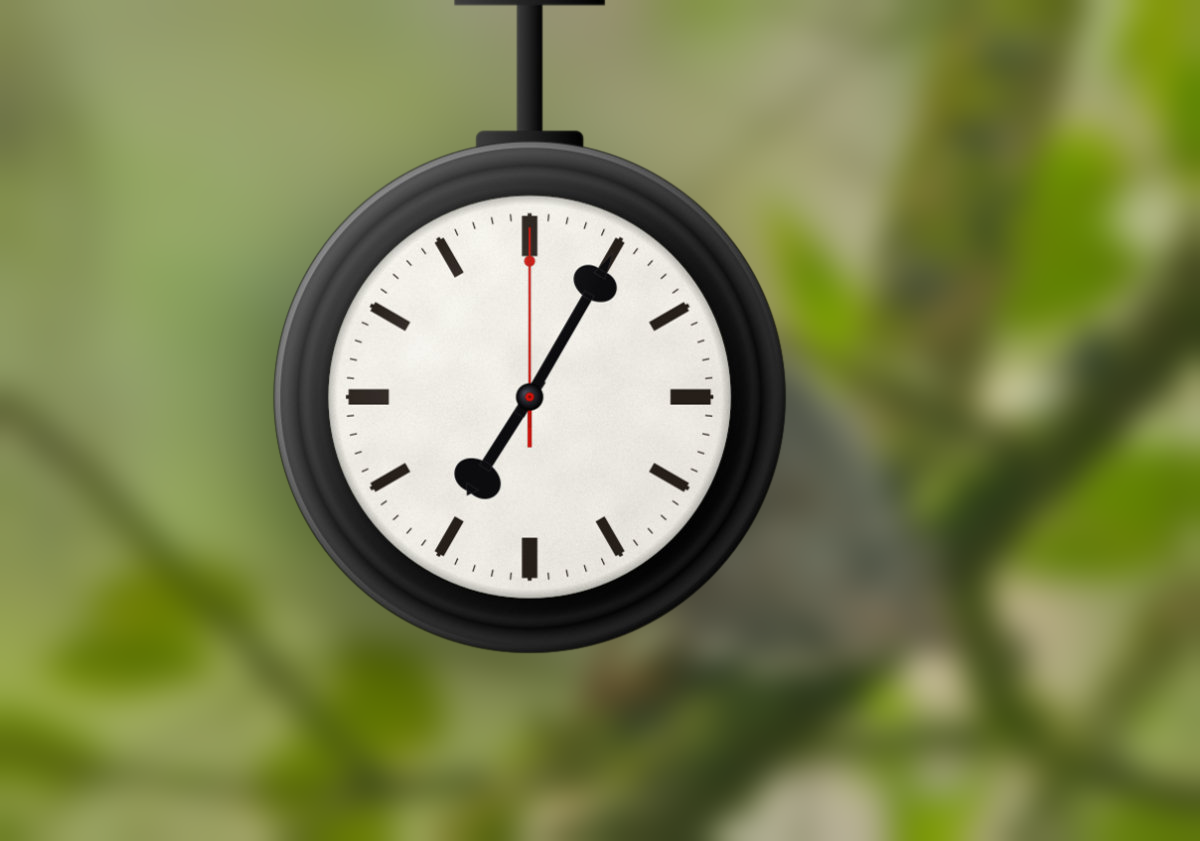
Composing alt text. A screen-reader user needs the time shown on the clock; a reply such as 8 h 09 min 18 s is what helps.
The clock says 7 h 05 min 00 s
